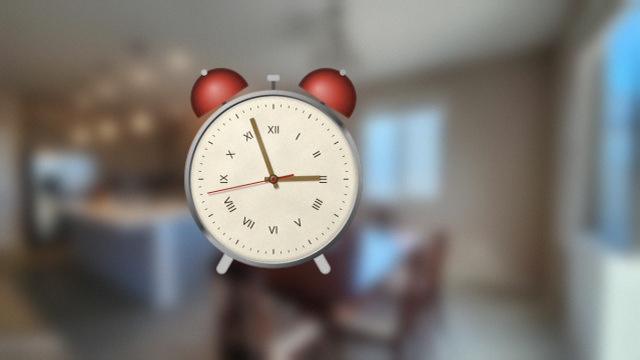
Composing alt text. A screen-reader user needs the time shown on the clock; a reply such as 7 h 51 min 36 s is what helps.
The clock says 2 h 56 min 43 s
